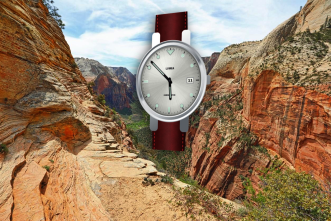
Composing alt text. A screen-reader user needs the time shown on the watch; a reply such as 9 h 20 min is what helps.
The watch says 5 h 52 min
